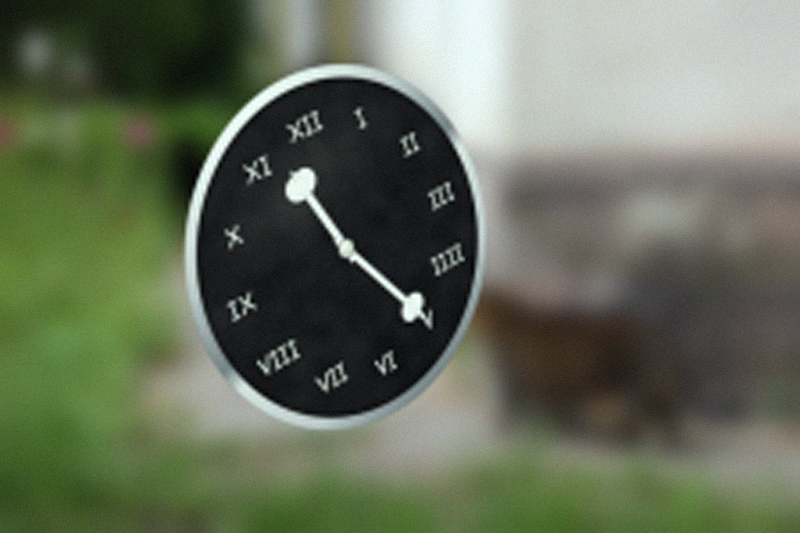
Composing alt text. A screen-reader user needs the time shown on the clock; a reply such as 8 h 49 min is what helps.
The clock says 11 h 25 min
